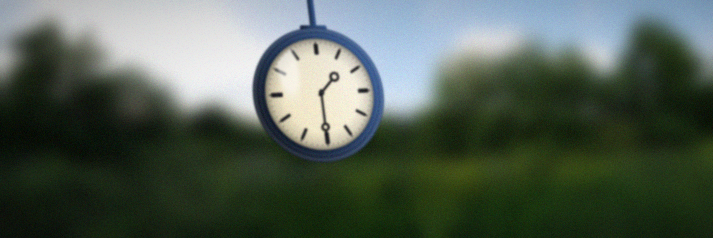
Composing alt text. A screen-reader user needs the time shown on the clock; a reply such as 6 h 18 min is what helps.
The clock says 1 h 30 min
